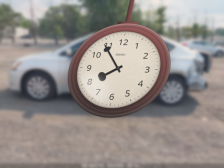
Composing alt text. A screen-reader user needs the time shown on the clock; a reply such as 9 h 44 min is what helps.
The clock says 7 h 54 min
